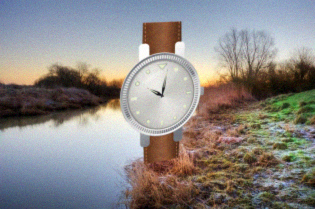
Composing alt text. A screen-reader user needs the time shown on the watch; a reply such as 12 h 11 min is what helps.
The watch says 10 h 02 min
